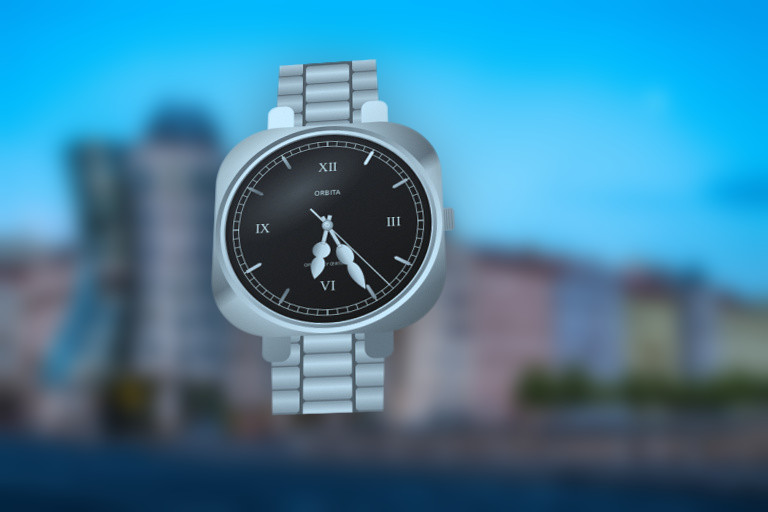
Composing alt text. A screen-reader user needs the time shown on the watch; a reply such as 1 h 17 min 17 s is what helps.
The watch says 6 h 25 min 23 s
